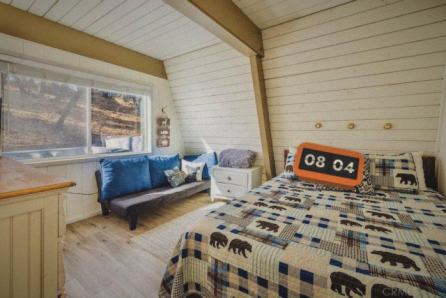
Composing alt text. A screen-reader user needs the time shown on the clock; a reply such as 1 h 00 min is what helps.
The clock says 8 h 04 min
